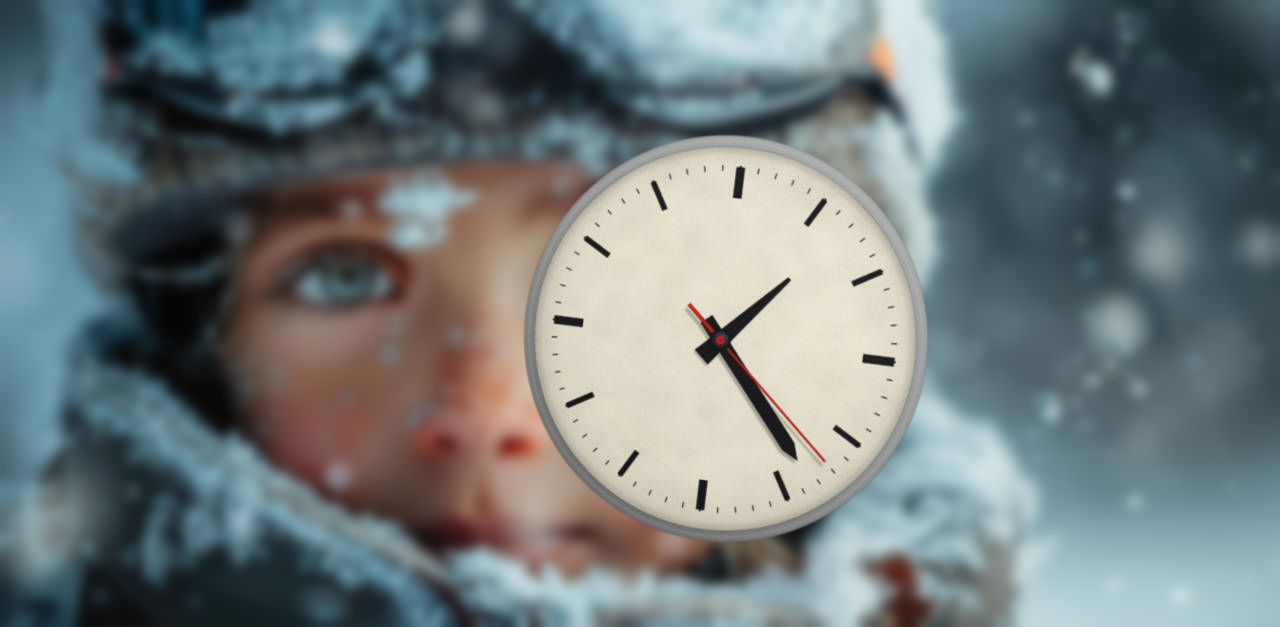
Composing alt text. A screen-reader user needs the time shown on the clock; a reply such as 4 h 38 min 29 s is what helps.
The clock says 1 h 23 min 22 s
